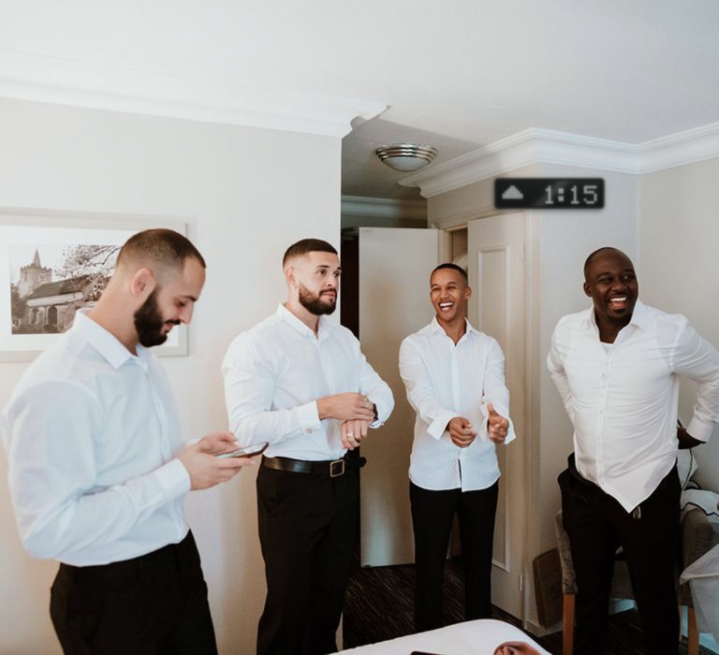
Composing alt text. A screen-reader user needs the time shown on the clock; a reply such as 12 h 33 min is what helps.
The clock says 1 h 15 min
